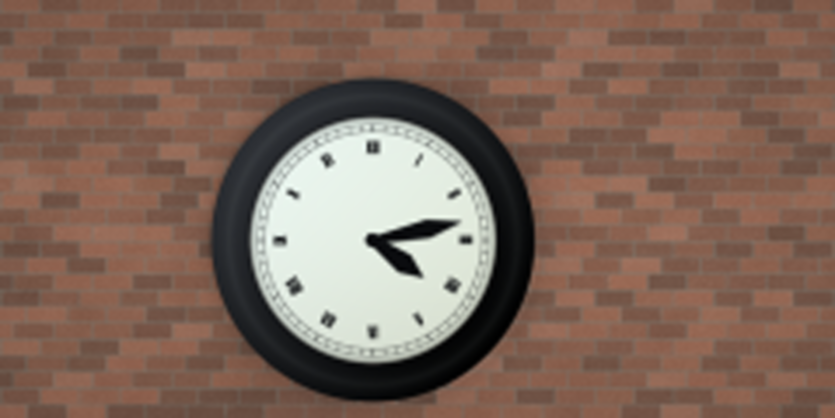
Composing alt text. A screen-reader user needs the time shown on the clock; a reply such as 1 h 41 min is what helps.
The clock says 4 h 13 min
